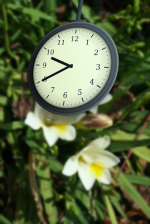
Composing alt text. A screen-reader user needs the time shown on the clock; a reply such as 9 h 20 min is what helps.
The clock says 9 h 40 min
